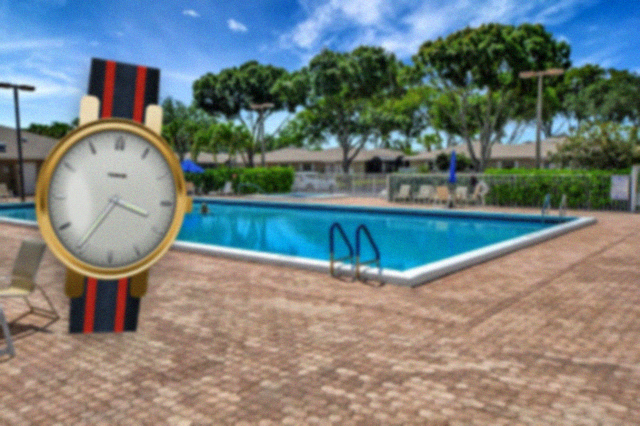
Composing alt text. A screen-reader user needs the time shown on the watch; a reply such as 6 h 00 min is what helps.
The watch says 3 h 36 min
